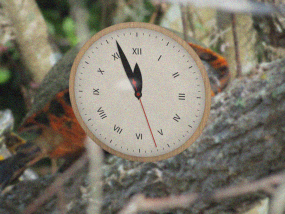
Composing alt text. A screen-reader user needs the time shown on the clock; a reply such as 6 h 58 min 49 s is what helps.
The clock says 11 h 56 min 27 s
